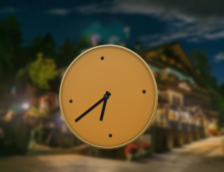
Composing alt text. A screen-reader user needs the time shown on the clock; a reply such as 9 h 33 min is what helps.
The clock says 6 h 40 min
